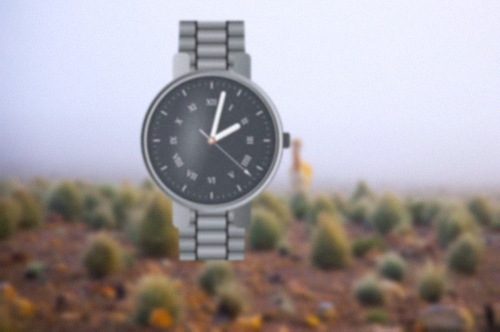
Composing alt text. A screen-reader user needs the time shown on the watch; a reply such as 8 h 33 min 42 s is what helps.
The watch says 2 h 02 min 22 s
